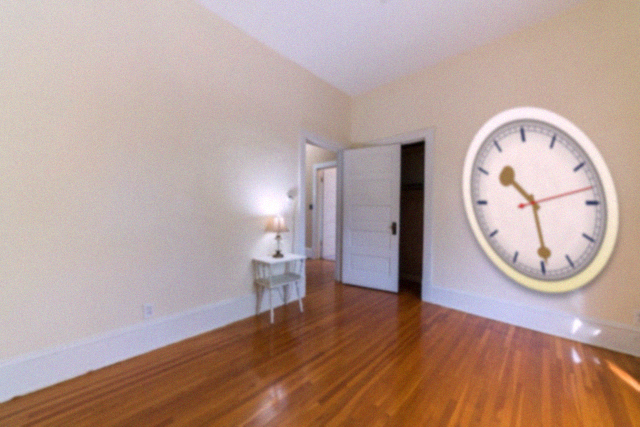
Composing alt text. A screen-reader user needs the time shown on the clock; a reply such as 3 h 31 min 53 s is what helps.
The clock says 10 h 29 min 13 s
